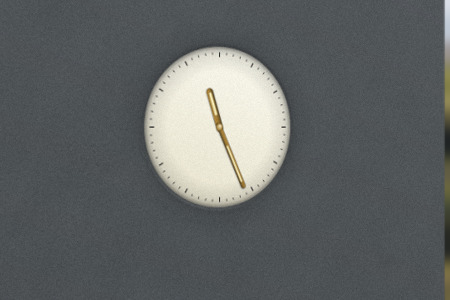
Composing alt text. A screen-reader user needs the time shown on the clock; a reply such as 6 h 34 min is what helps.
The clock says 11 h 26 min
